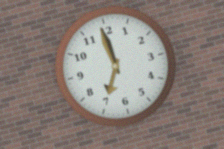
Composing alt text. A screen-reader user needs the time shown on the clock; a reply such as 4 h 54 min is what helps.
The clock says 6 h 59 min
